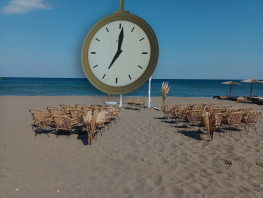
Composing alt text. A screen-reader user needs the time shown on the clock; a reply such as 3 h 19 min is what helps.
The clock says 7 h 01 min
